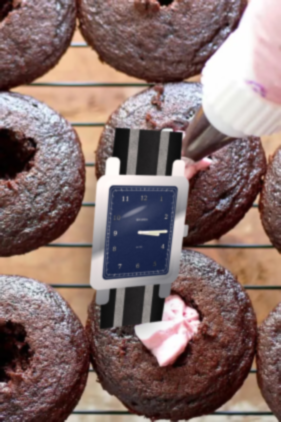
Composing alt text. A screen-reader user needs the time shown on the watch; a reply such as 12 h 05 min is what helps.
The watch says 3 h 15 min
